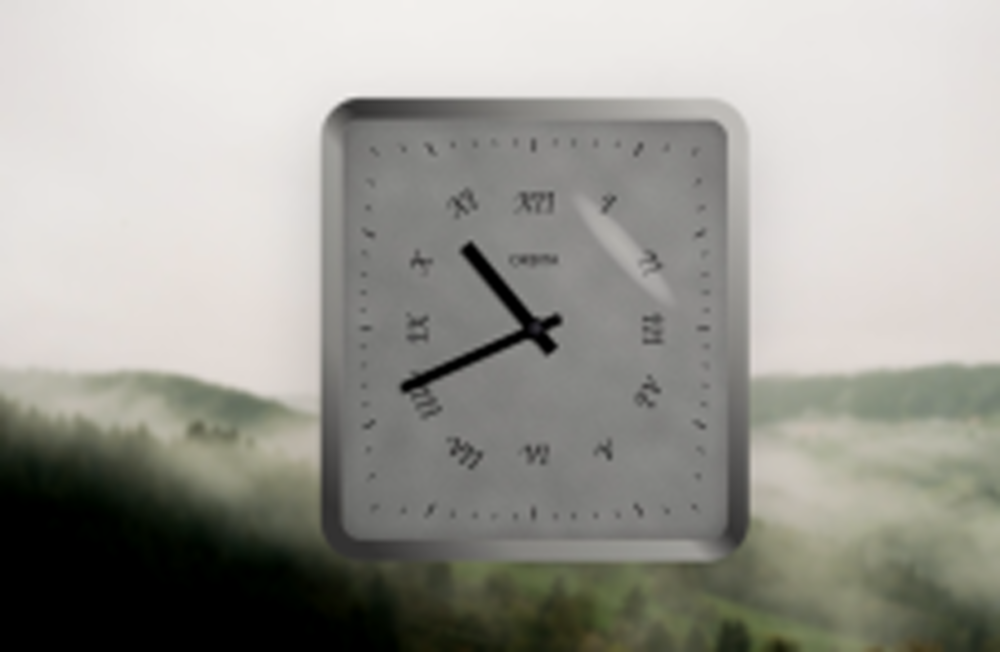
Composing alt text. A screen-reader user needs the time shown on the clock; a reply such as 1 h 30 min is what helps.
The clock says 10 h 41 min
